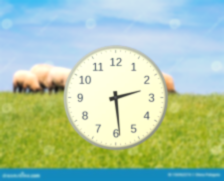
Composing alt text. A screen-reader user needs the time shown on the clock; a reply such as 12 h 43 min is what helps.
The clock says 2 h 29 min
